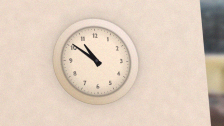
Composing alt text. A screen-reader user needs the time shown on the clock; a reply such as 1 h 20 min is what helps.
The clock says 10 h 51 min
